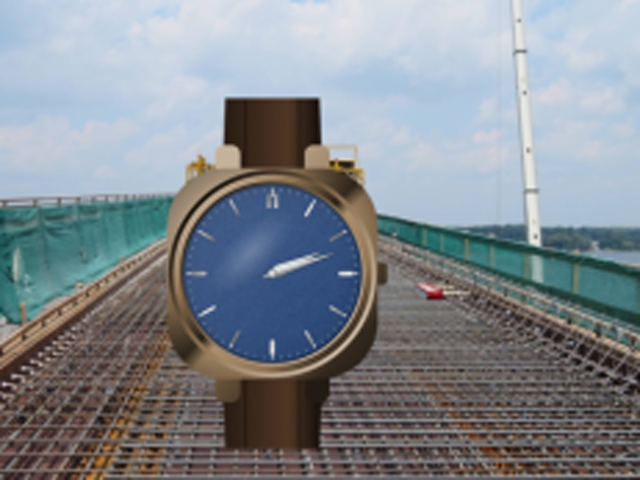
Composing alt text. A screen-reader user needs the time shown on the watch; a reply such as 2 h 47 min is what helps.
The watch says 2 h 12 min
